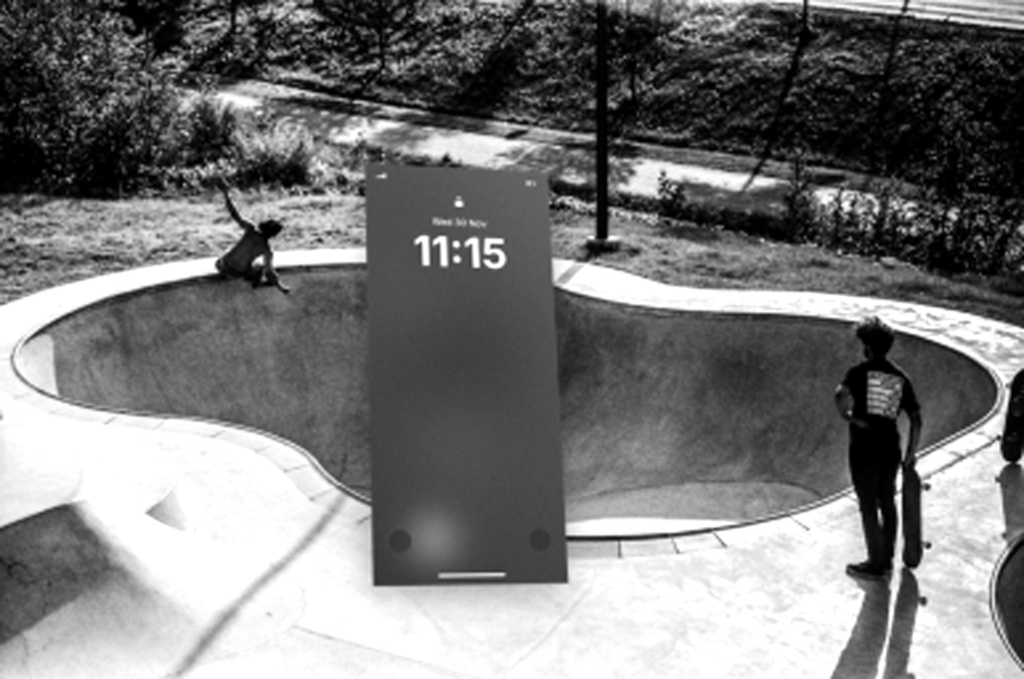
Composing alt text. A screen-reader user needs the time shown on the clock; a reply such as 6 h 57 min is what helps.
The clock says 11 h 15 min
